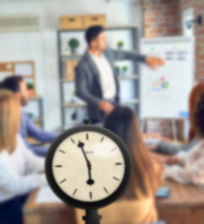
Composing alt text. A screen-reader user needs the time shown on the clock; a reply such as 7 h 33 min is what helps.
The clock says 5 h 57 min
